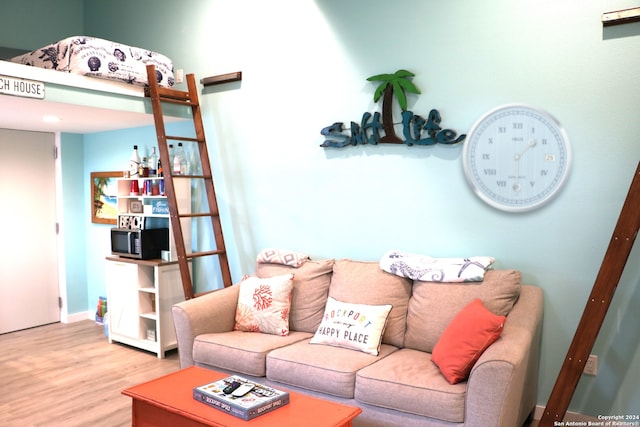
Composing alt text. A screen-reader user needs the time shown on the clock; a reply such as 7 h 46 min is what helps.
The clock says 1 h 30 min
